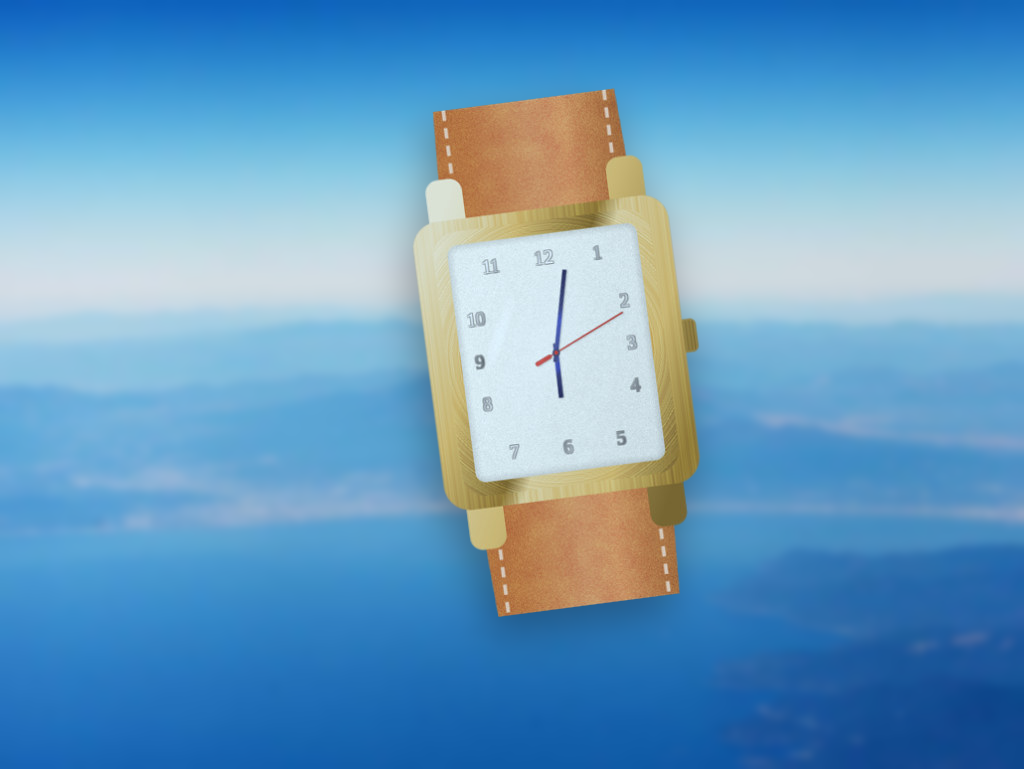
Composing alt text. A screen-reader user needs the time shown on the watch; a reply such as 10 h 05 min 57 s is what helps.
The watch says 6 h 02 min 11 s
